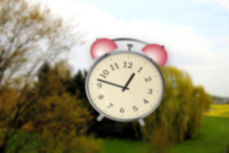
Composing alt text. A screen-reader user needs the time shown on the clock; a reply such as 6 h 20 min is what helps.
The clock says 12 h 47 min
